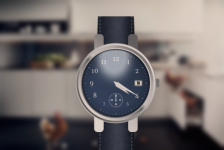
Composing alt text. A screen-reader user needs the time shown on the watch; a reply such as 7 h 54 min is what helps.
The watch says 4 h 20 min
